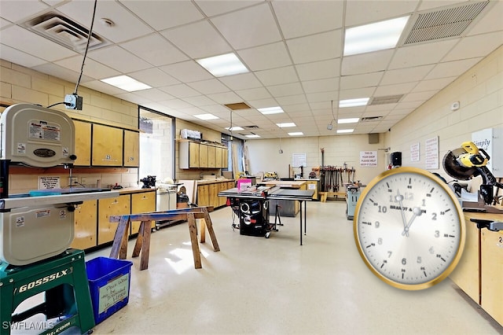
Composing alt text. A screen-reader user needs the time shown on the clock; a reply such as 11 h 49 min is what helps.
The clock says 12 h 57 min
